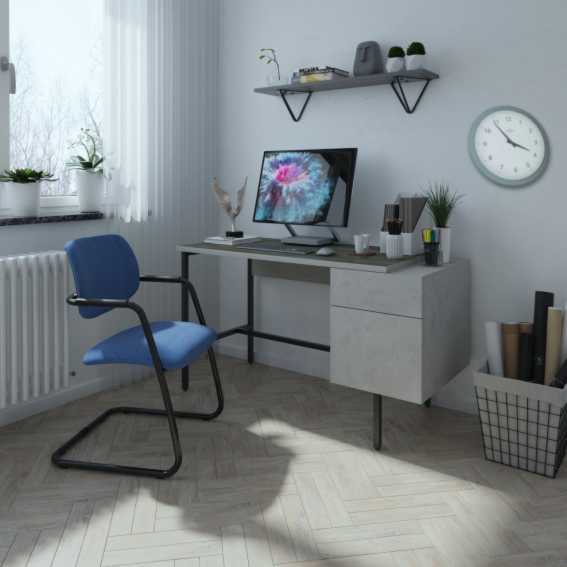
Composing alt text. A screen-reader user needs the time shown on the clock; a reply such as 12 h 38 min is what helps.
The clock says 3 h 54 min
